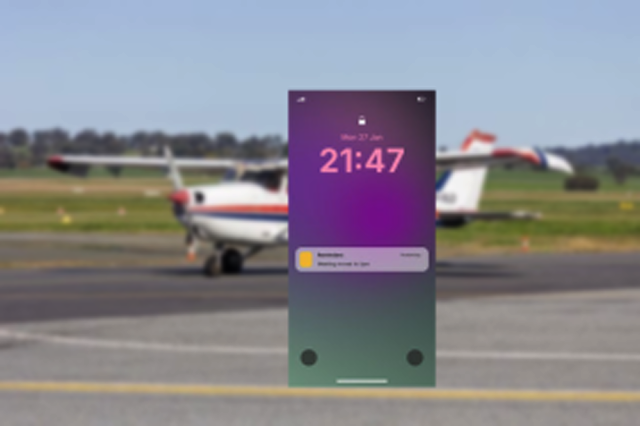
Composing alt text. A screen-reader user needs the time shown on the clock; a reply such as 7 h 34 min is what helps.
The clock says 21 h 47 min
